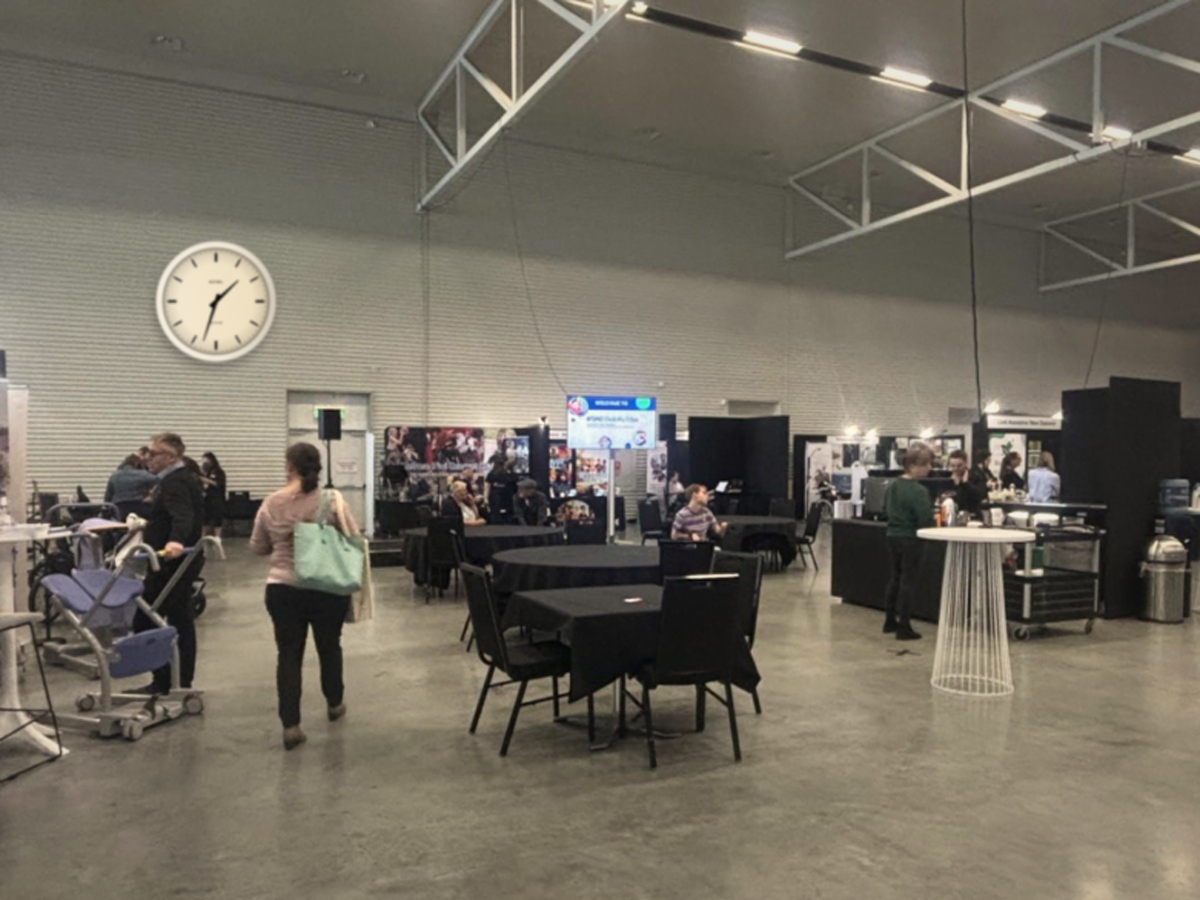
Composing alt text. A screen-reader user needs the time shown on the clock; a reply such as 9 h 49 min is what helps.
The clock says 1 h 33 min
